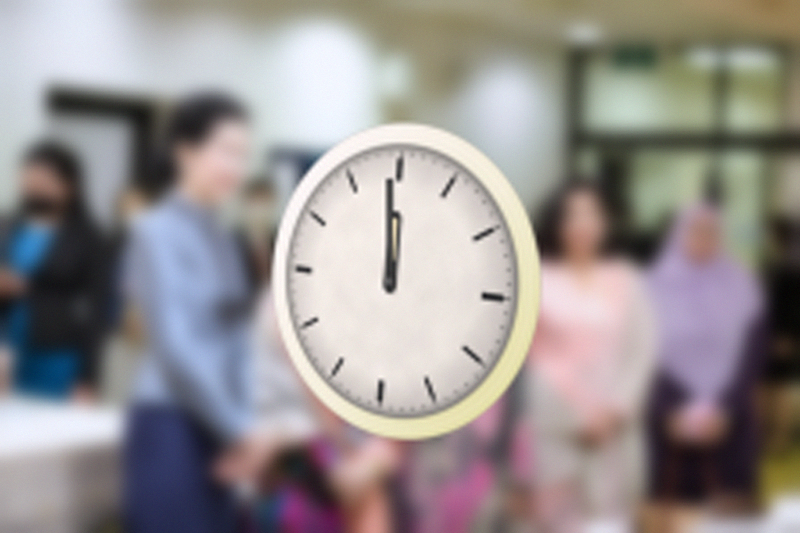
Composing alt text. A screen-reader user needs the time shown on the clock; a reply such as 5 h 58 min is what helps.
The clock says 11 h 59 min
